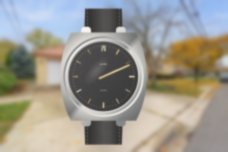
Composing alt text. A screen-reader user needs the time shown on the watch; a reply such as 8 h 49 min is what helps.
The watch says 2 h 11 min
